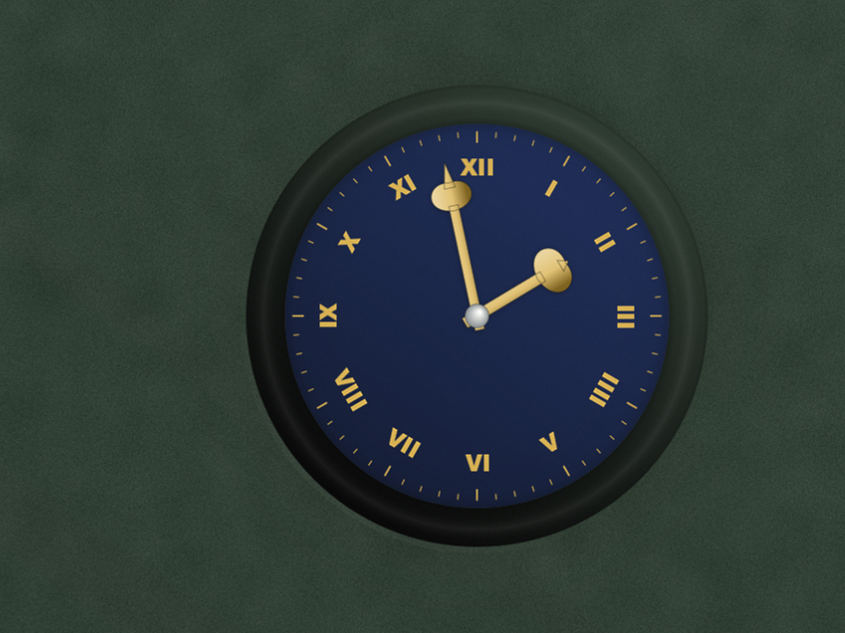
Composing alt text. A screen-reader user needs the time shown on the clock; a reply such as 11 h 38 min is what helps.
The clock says 1 h 58 min
